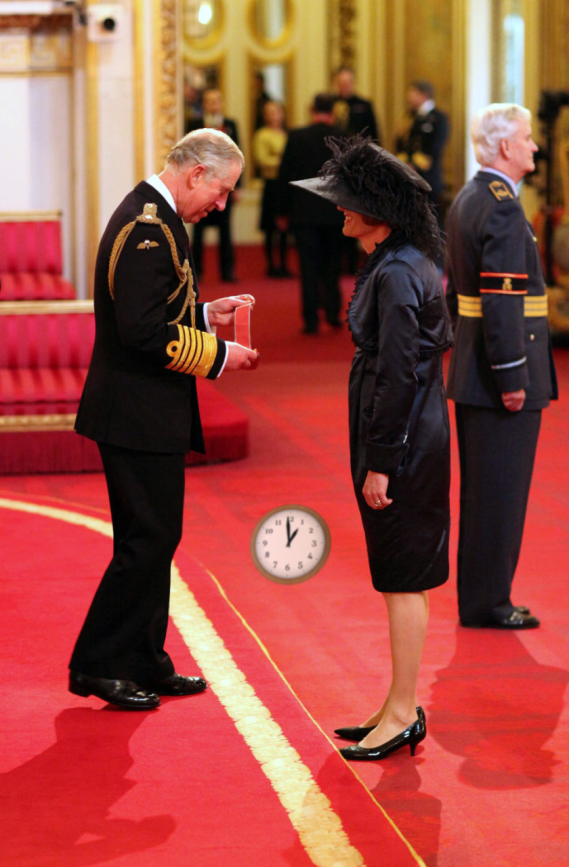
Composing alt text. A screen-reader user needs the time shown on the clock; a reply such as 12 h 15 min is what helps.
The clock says 12 h 59 min
